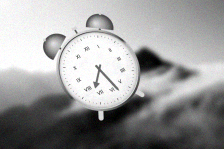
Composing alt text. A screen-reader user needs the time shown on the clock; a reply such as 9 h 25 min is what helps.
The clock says 7 h 28 min
